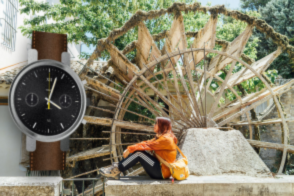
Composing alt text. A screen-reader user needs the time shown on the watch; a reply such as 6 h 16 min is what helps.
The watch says 4 h 03 min
